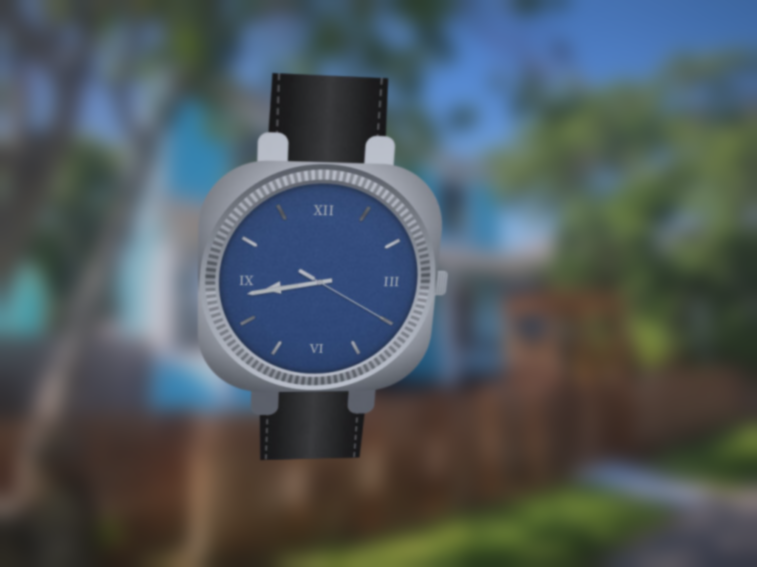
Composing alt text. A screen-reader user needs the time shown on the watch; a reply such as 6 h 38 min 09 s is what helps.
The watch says 8 h 43 min 20 s
